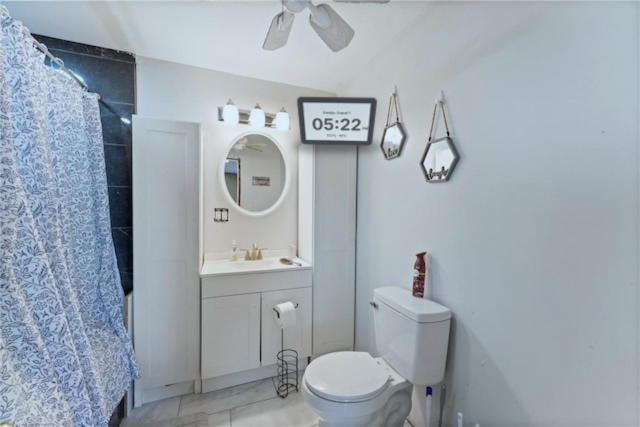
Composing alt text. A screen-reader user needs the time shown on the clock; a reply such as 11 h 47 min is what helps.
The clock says 5 h 22 min
